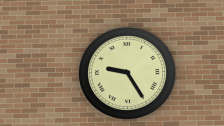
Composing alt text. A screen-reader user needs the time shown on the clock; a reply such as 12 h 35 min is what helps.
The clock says 9 h 25 min
